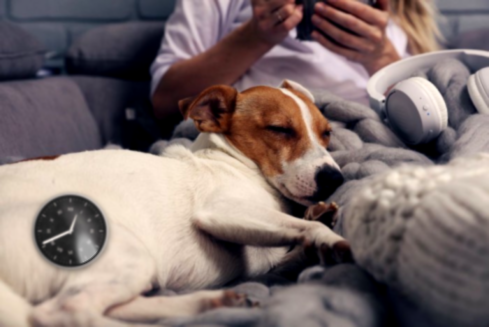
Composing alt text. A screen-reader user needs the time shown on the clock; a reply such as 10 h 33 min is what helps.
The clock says 12 h 41 min
